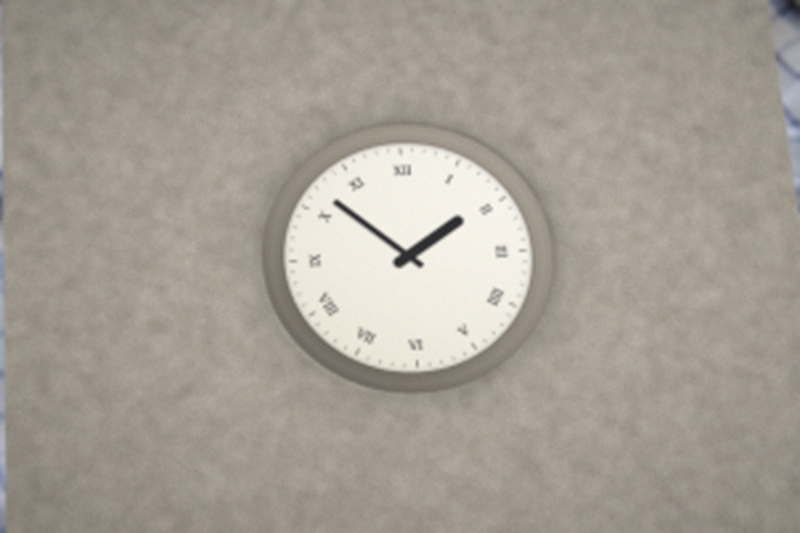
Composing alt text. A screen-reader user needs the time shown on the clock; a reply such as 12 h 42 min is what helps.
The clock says 1 h 52 min
